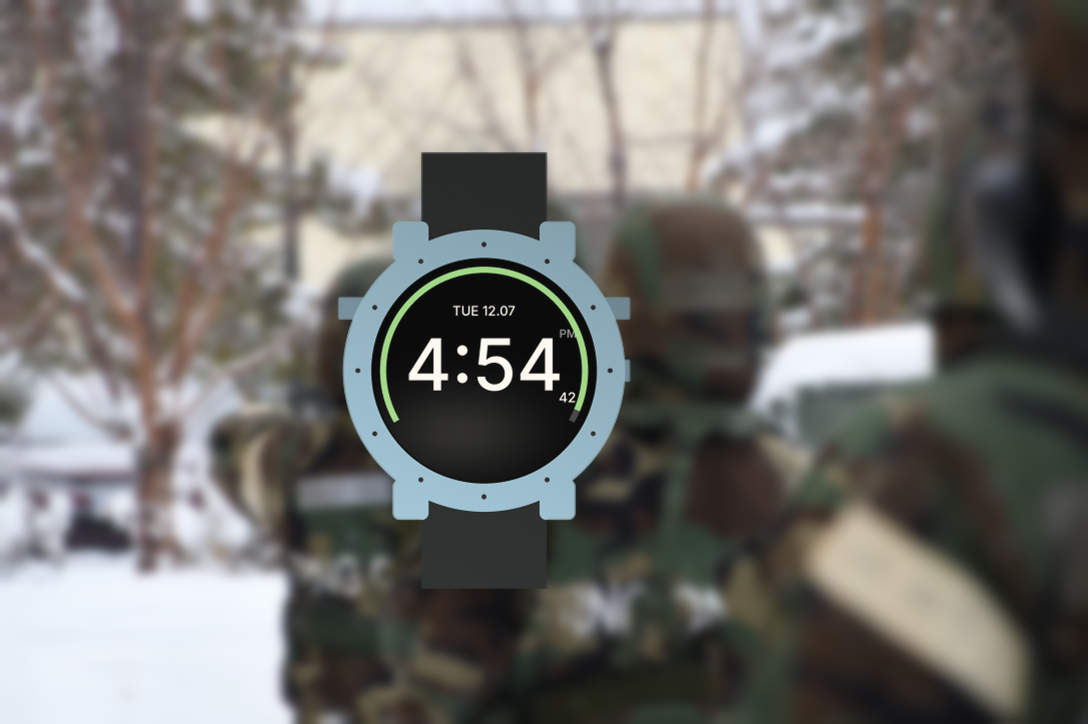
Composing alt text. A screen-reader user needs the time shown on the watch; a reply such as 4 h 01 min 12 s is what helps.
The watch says 4 h 54 min 42 s
